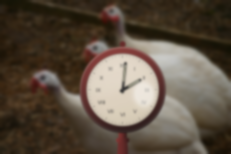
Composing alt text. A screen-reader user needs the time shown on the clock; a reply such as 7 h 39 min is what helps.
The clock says 2 h 01 min
